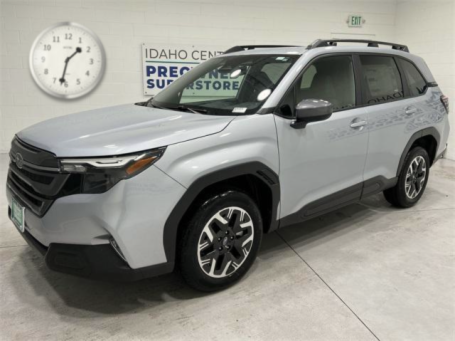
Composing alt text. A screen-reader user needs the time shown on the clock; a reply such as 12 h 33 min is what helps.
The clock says 1 h 32 min
